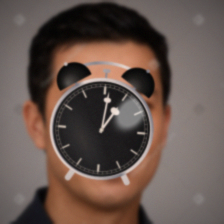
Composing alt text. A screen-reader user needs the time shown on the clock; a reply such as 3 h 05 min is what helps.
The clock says 1 h 01 min
